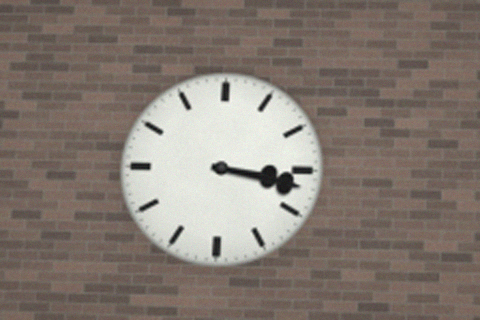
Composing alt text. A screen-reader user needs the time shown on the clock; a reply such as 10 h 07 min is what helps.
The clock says 3 h 17 min
